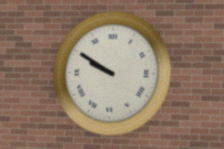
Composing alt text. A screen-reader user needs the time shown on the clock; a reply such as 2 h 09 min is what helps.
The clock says 9 h 50 min
